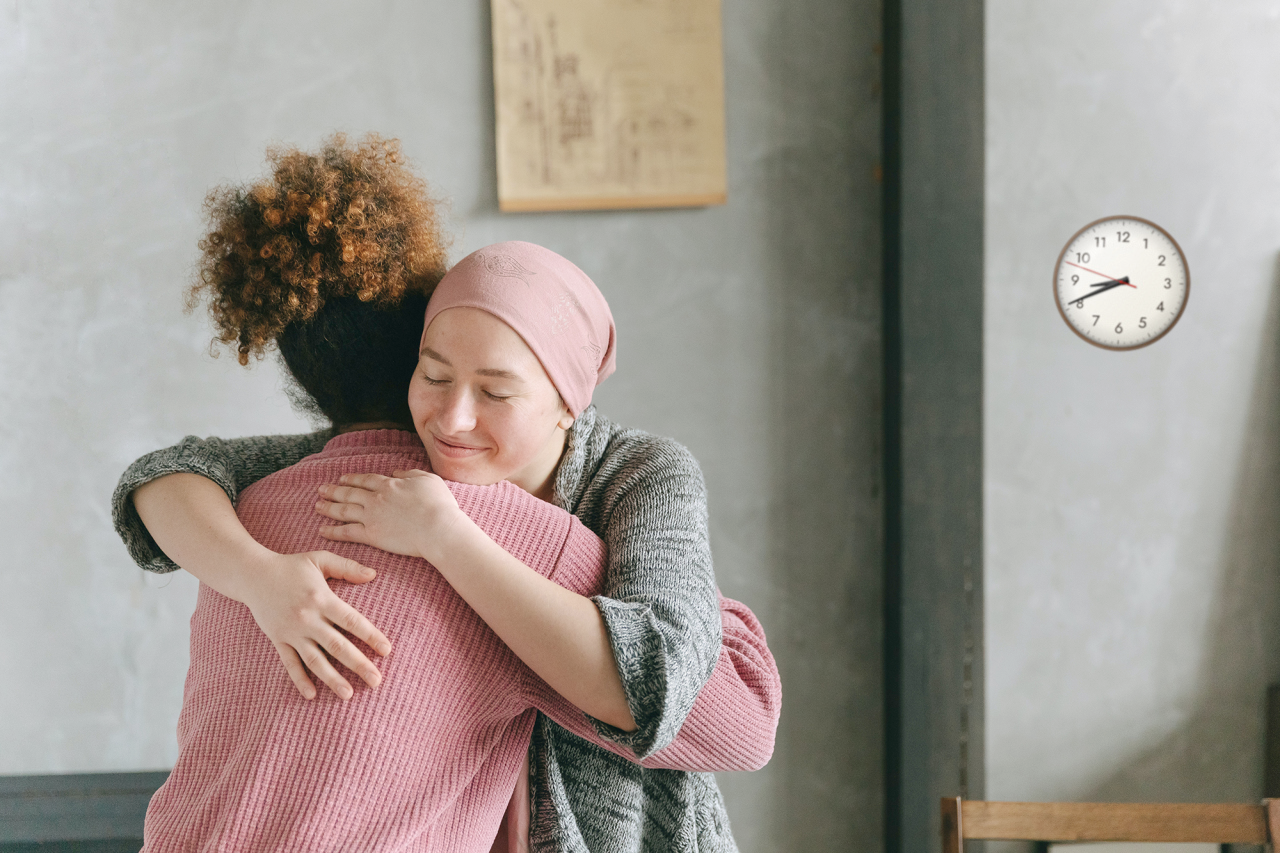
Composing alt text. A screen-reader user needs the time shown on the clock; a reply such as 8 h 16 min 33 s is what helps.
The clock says 8 h 40 min 48 s
